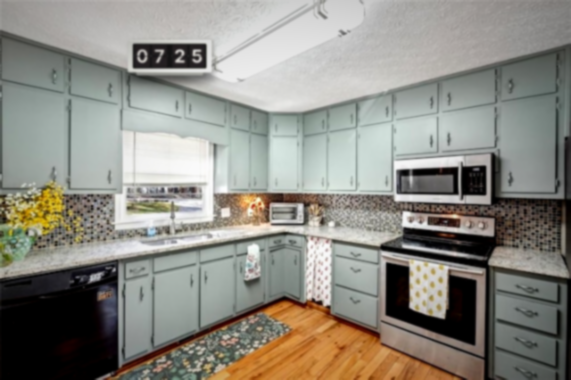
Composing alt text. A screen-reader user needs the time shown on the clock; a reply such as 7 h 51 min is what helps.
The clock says 7 h 25 min
